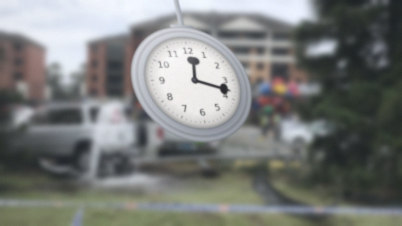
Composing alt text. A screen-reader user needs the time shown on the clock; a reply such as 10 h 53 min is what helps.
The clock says 12 h 18 min
